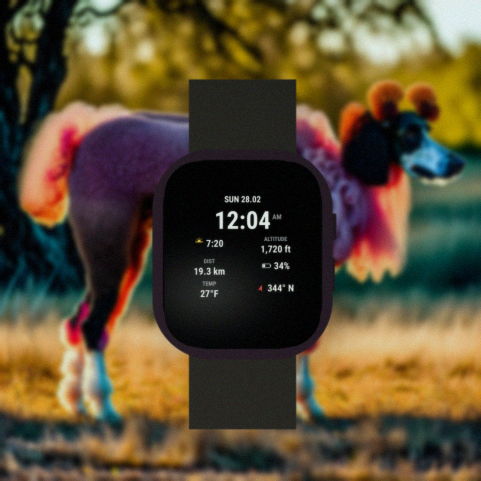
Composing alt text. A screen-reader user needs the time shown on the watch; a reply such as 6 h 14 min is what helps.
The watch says 12 h 04 min
